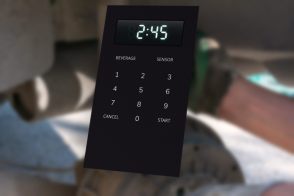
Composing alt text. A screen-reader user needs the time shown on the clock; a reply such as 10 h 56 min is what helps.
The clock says 2 h 45 min
